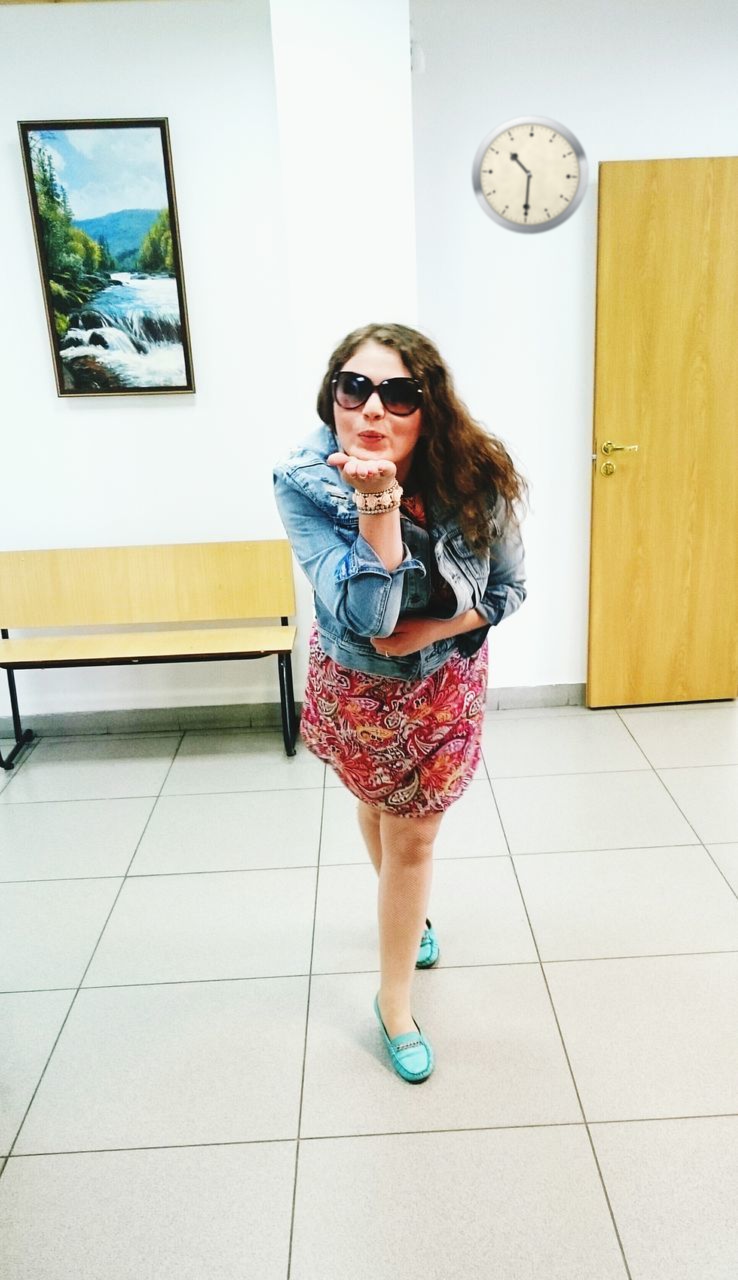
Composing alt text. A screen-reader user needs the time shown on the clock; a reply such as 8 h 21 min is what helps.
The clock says 10 h 30 min
